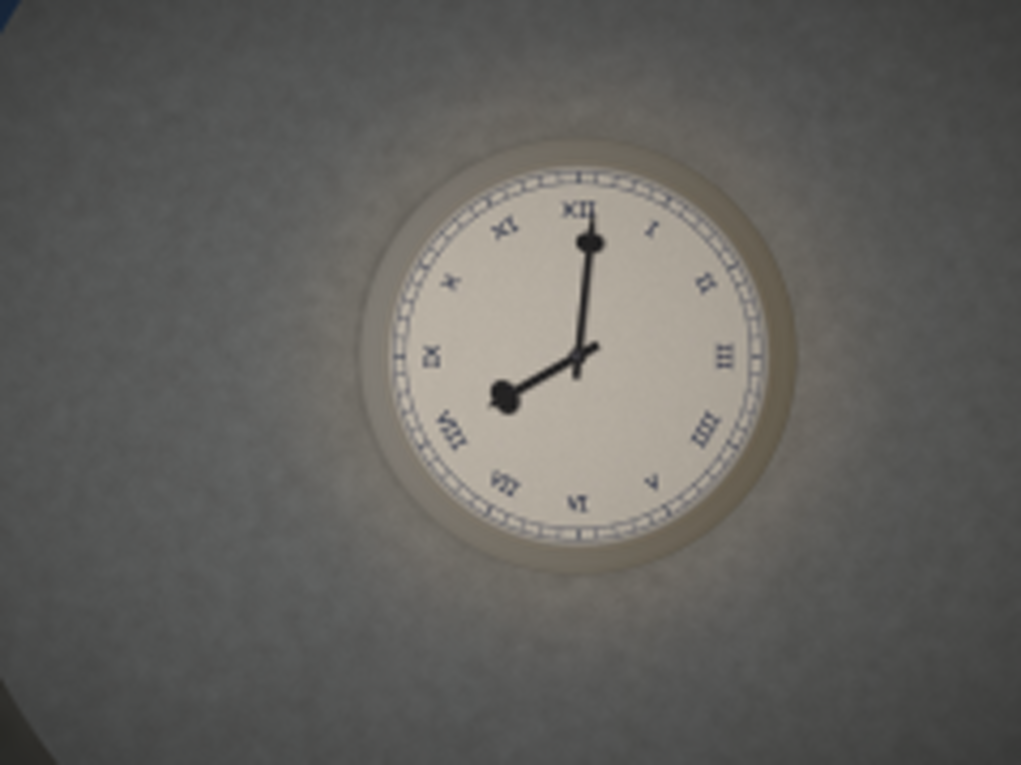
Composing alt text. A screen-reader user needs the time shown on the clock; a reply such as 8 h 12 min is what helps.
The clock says 8 h 01 min
